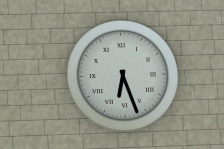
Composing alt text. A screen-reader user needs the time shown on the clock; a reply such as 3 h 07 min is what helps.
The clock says 6 h 27 min
